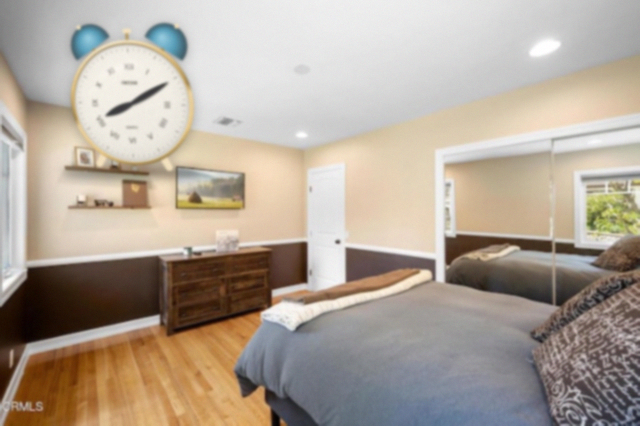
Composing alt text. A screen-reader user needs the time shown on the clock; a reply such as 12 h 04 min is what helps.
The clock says 8 h 10 min
